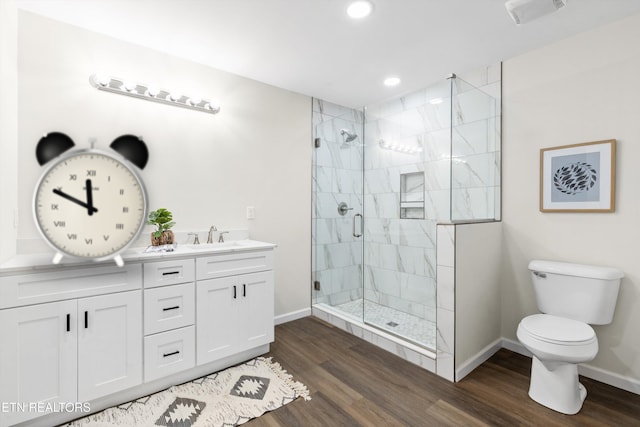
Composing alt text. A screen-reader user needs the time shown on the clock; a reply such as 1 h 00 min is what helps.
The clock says 11 h 49 min
